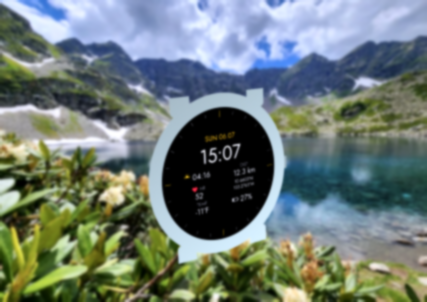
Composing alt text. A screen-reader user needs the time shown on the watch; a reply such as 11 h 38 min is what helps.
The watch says 15 h 07 min
